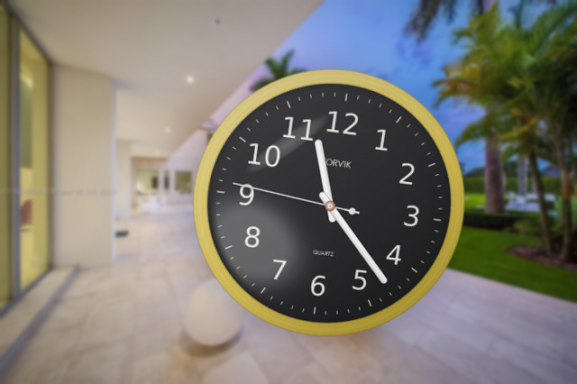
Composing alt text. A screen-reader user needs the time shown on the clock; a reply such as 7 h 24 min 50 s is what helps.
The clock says 11 h 22 min 46 s
